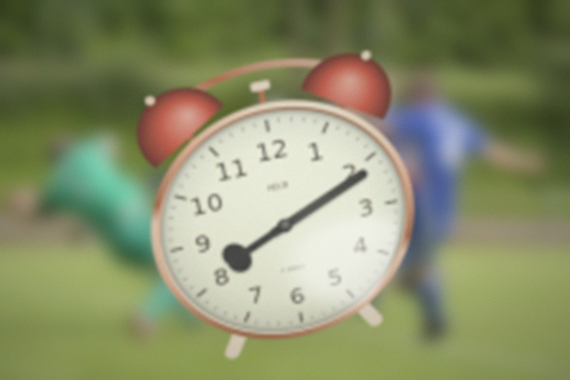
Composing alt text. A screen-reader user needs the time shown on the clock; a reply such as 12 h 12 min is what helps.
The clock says 8 h 11 min
